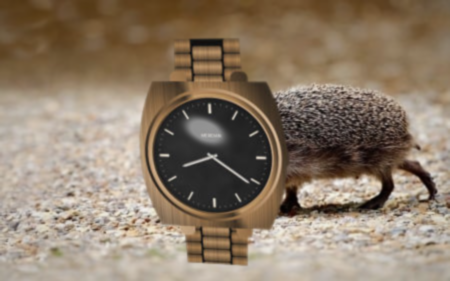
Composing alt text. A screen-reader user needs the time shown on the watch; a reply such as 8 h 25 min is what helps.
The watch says 8 h 21 min
